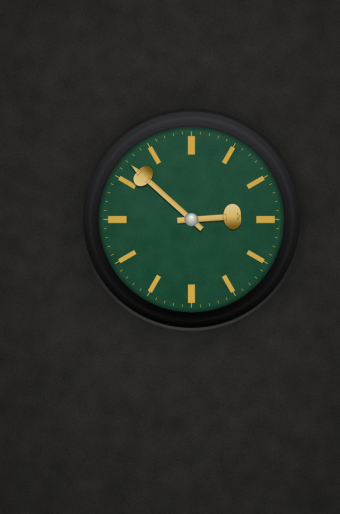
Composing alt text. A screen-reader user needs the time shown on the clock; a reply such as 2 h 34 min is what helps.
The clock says 2 h 52 min
